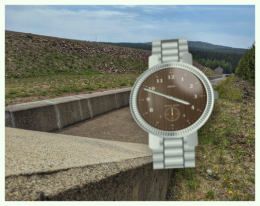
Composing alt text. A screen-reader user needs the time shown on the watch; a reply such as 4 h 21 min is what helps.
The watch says 3 h 49 min
